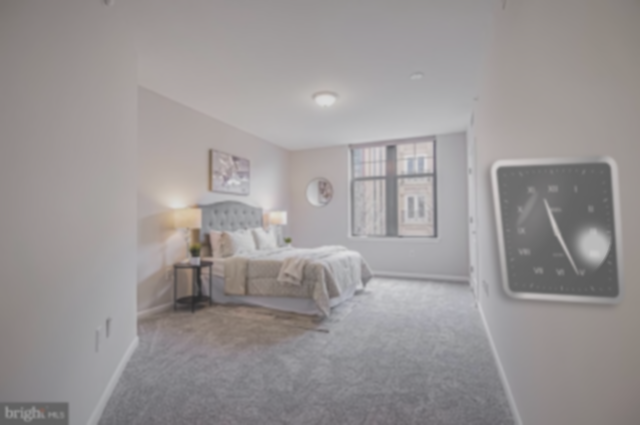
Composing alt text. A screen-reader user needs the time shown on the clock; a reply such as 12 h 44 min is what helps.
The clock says 11 h 26 min
